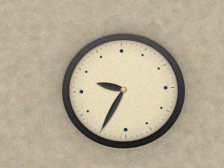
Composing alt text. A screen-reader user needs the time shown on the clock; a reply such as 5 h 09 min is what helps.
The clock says 9 h 35 min
